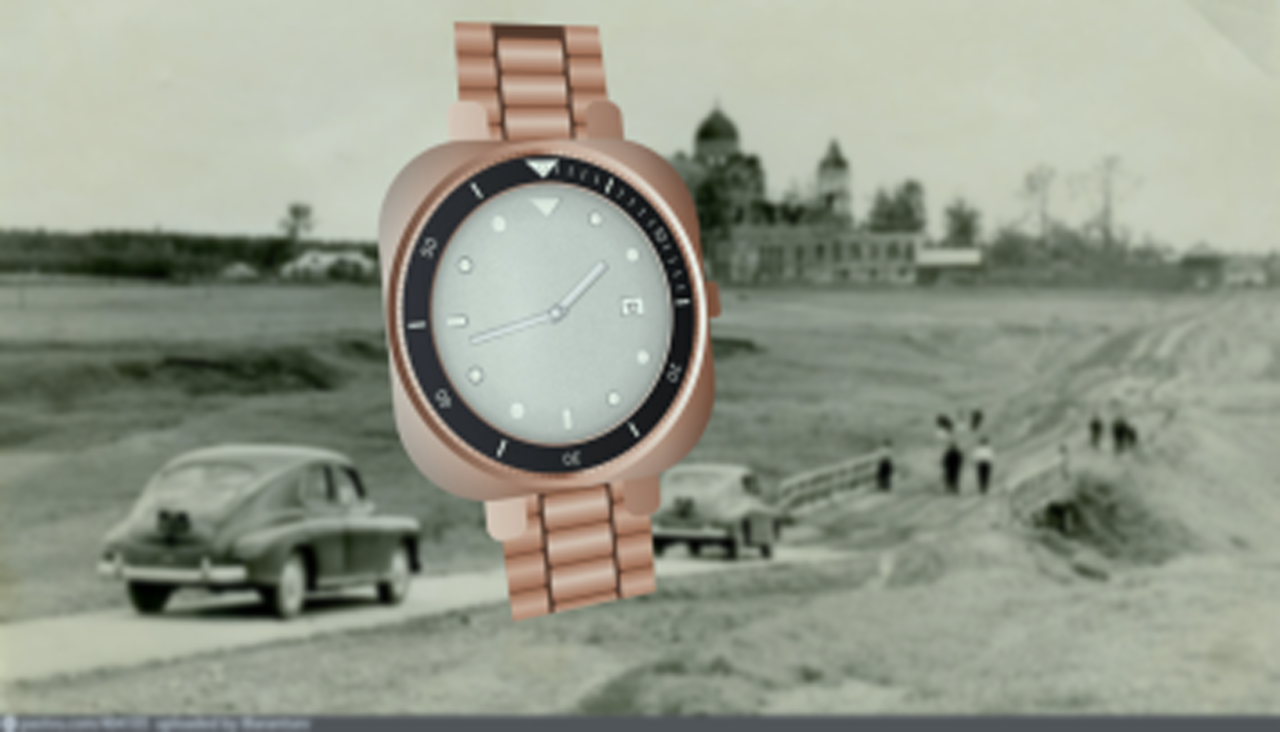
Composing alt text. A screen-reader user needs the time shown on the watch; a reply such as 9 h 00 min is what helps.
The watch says 1 h 43 min
